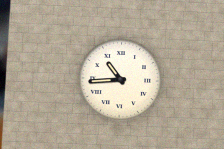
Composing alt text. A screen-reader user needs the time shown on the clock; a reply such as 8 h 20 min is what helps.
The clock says 10 h 44 min
